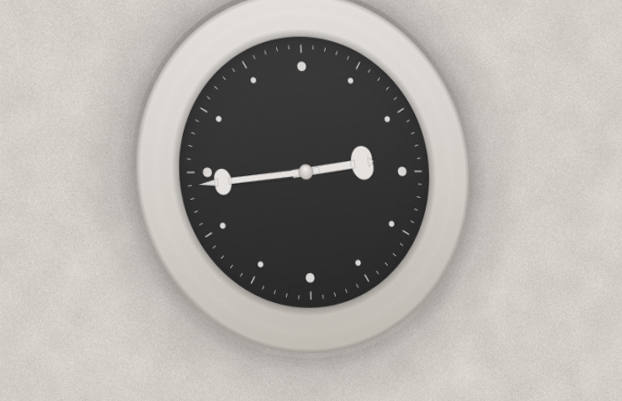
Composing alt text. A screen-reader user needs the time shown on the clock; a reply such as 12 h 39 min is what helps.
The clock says 2 h 44 min
